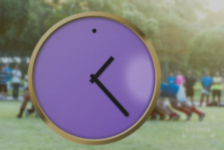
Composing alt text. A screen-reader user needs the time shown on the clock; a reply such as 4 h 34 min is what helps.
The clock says 1 h 23 min
